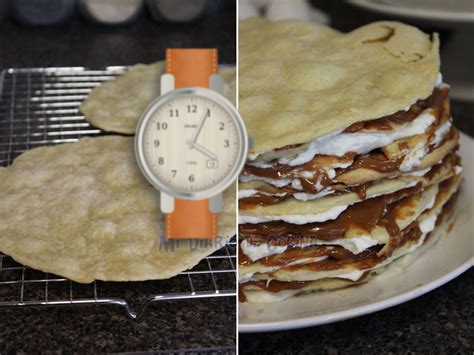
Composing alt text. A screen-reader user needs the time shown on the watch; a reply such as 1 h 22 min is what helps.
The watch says 4 h 04 min
